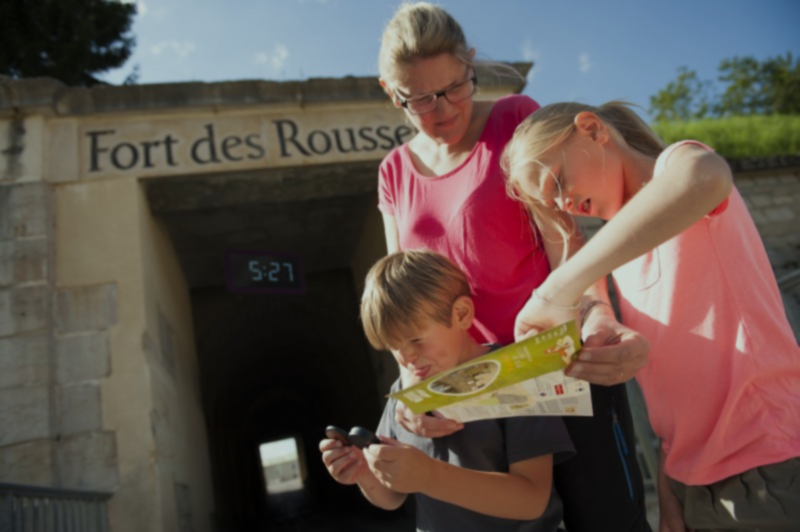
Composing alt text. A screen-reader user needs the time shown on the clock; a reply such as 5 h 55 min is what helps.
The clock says 5 h 27 min
